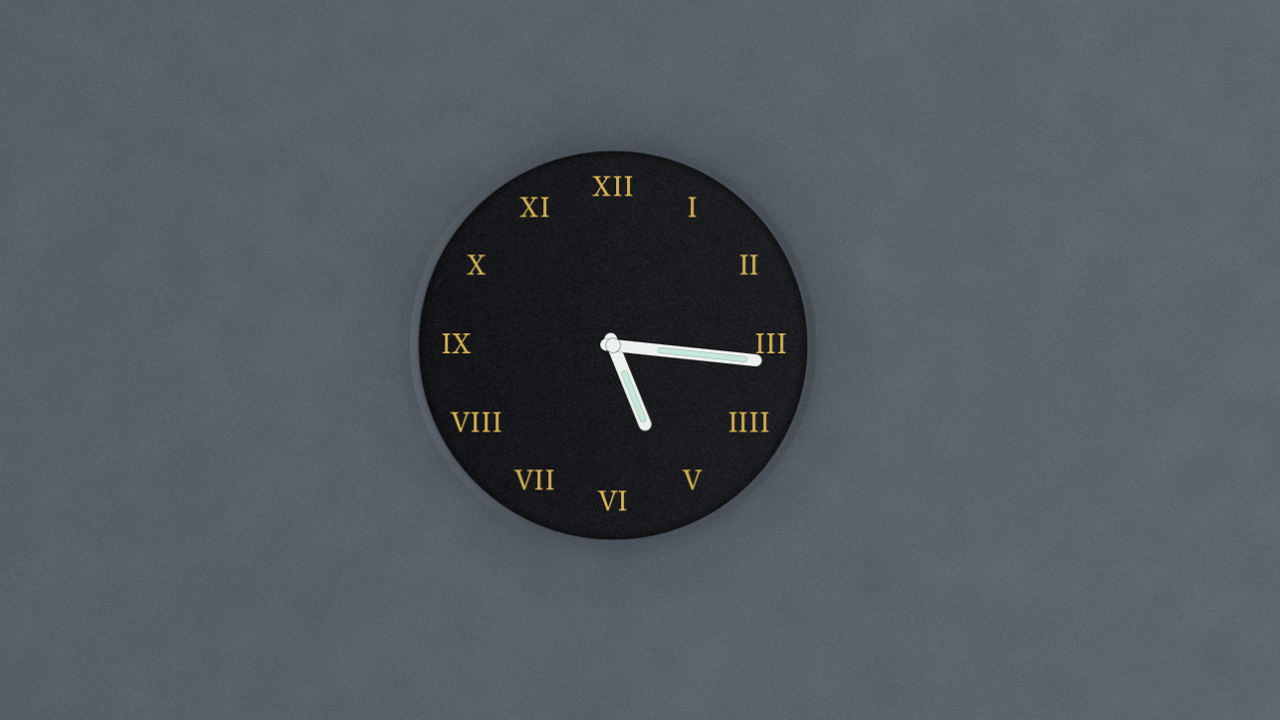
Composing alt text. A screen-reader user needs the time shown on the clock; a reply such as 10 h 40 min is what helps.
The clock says 5 h 16 min
